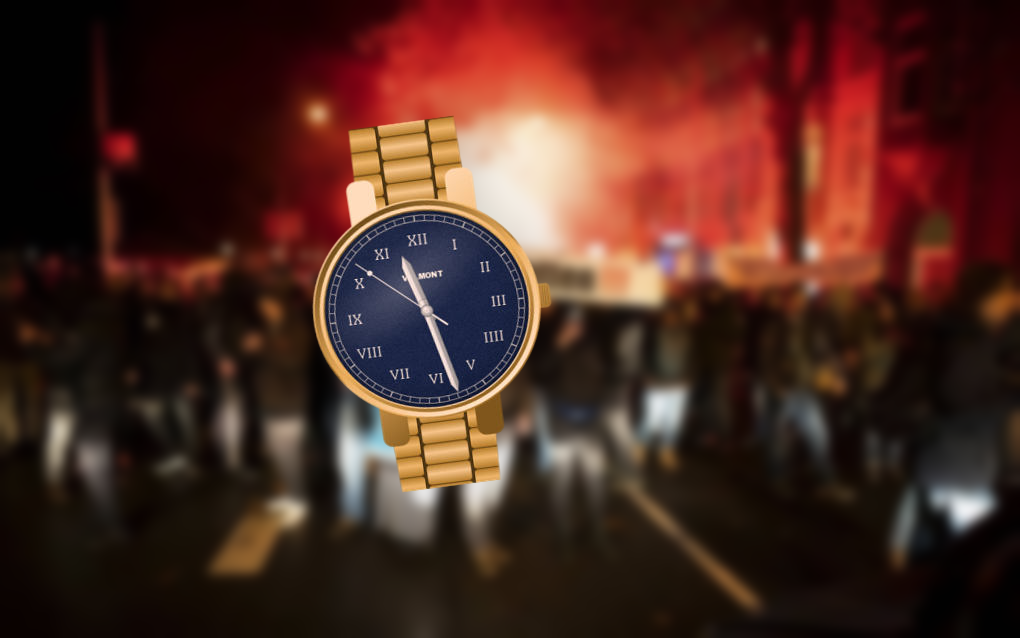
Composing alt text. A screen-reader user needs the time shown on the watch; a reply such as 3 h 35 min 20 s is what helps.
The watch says 11 h 27 min 52 s
